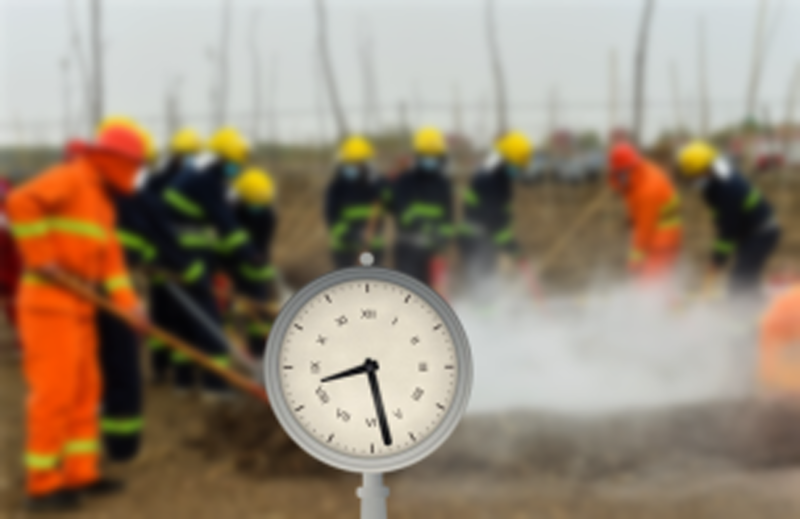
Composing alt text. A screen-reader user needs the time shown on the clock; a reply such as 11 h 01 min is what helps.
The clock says 8 h 28 min
